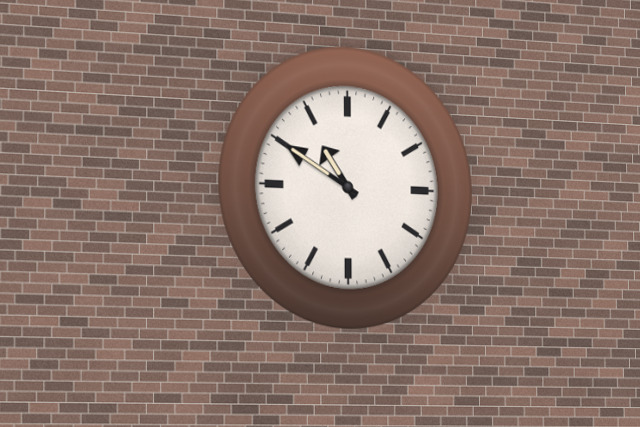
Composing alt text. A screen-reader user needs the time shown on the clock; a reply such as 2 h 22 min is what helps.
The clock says 10 h 50 min
